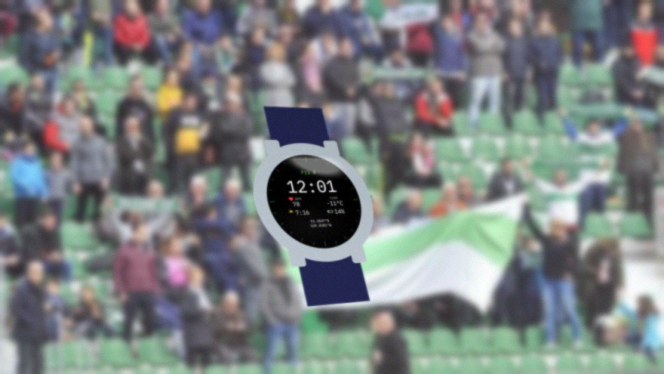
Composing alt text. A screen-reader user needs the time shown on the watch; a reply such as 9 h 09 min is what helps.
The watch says 12 h 01 min
